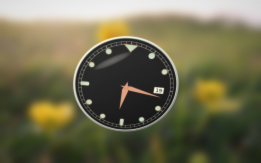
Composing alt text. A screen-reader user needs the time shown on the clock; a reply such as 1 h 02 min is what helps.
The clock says 6 h 17 min
